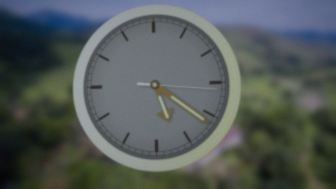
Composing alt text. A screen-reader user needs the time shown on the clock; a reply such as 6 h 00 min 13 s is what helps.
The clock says 5 h 21 min 16 s
